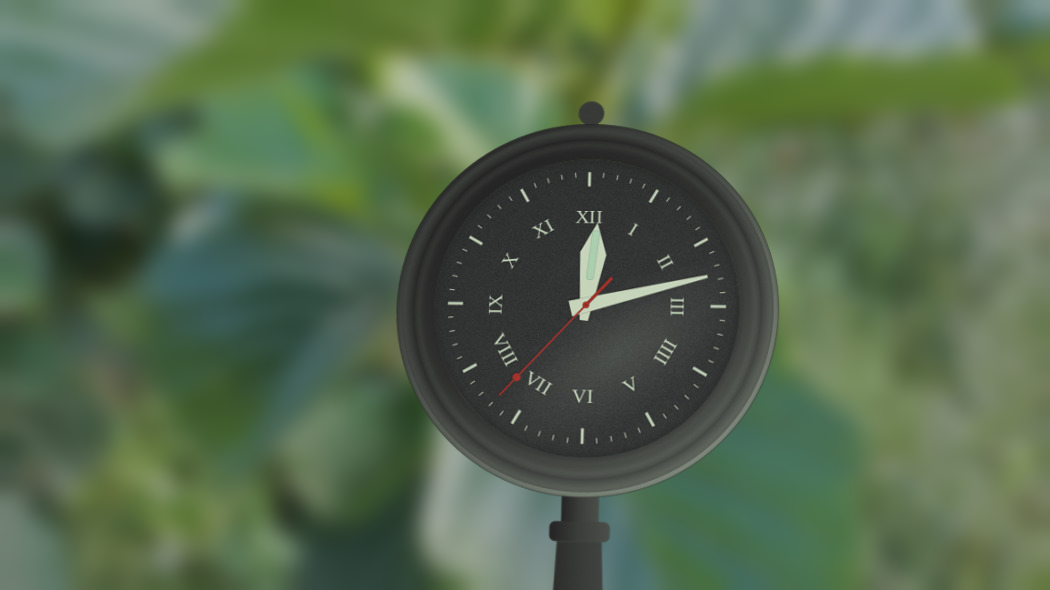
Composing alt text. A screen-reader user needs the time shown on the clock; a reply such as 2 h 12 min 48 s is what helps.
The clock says 12 h 12 min 37 s
